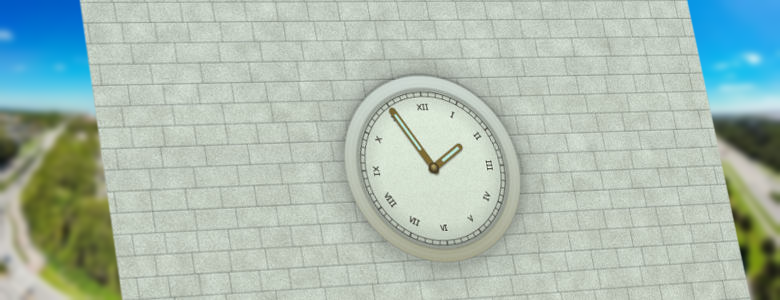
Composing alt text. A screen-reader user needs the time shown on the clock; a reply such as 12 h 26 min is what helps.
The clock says 1 h 55 min
